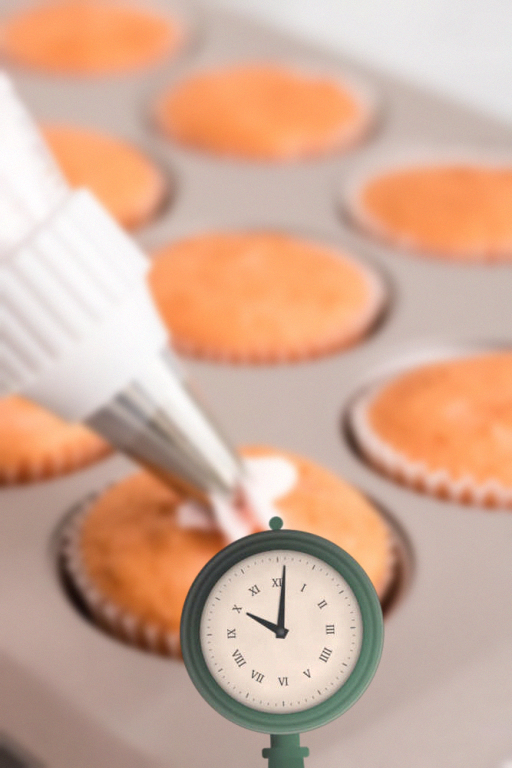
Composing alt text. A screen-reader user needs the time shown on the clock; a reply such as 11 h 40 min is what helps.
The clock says 10 h 01 min
